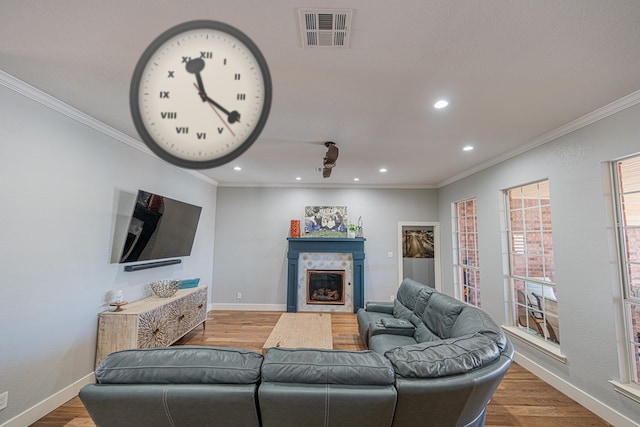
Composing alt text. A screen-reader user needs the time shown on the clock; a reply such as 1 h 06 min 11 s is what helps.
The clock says 11 h 20 min 23 s
